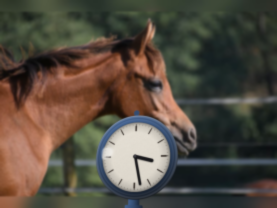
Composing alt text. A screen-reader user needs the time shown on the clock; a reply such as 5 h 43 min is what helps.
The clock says 3 h 28 min
